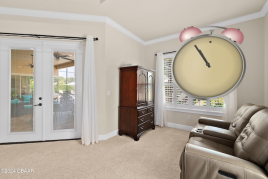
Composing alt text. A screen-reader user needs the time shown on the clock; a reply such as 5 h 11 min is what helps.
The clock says 10 h 54 min
